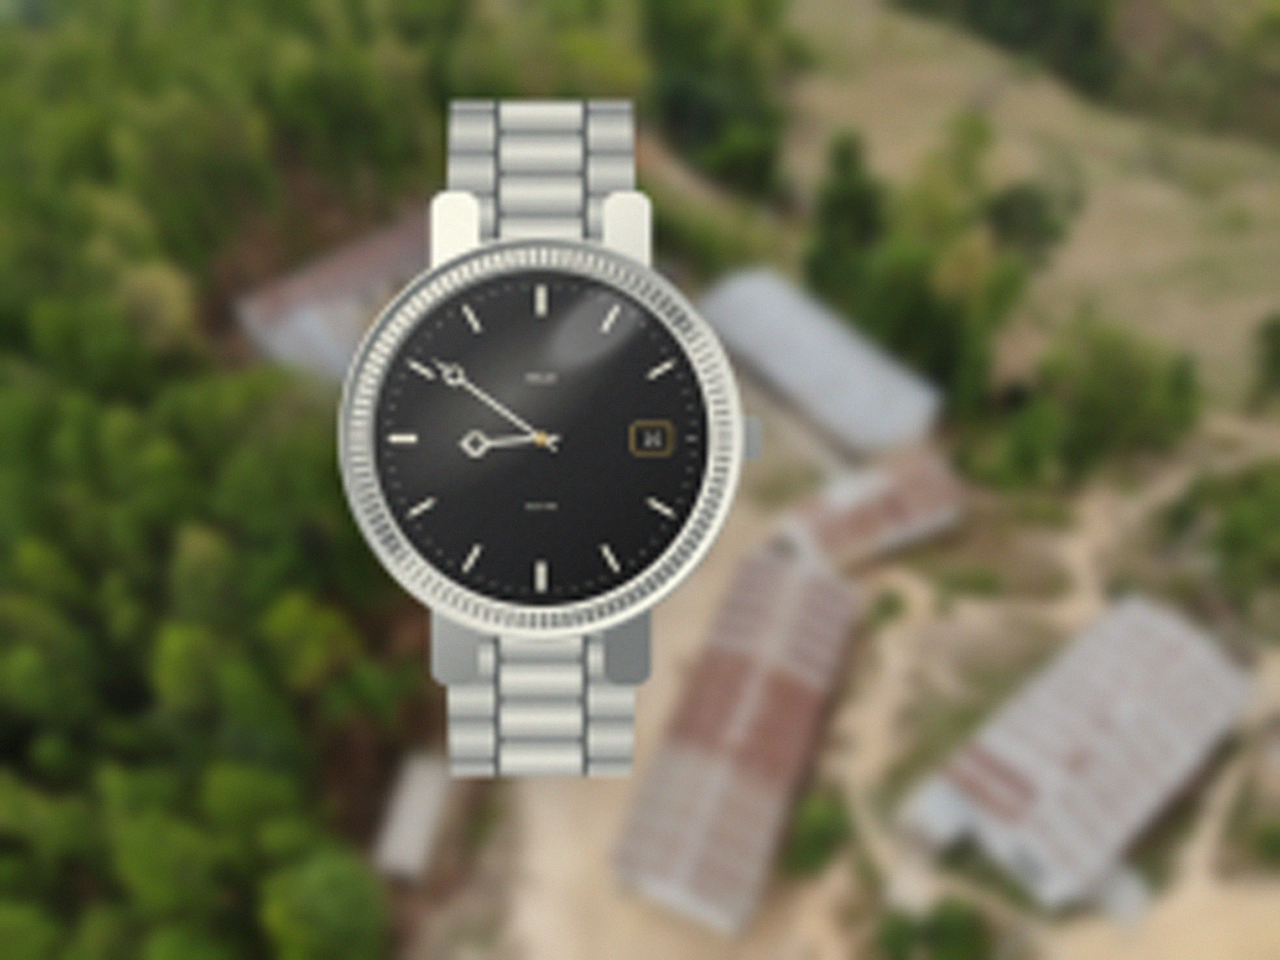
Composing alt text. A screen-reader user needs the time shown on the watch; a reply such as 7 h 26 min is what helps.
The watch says 8 h 51 min
